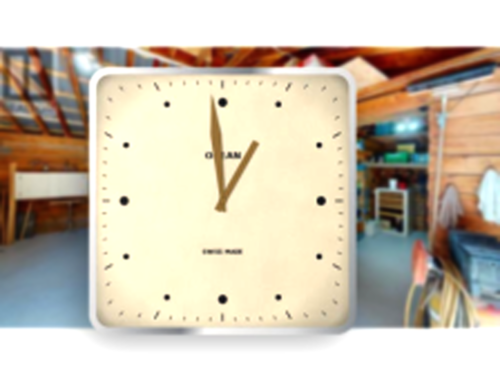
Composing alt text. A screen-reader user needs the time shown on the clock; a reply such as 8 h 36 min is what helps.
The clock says 12 h 59 min
